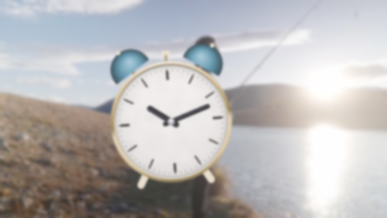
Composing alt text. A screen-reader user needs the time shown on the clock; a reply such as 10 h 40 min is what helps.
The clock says 10 h 12 min
